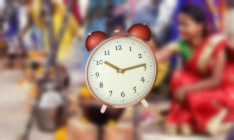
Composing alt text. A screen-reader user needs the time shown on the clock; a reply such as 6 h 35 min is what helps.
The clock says 10 h 14 min
